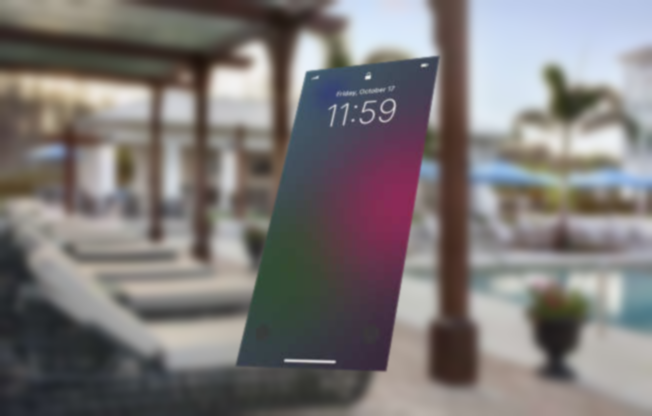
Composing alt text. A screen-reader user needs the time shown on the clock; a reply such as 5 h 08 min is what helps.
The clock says 11 h 59 min
